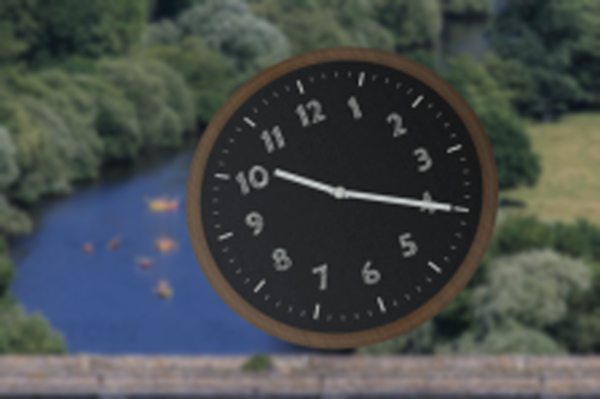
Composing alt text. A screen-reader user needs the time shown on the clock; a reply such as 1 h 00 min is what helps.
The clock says 10 h 20 min
